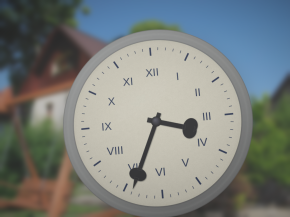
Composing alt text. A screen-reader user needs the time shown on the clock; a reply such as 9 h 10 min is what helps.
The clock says 3 h 34 min
